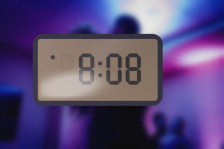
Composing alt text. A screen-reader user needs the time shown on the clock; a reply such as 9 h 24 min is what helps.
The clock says 8 h 08 min
